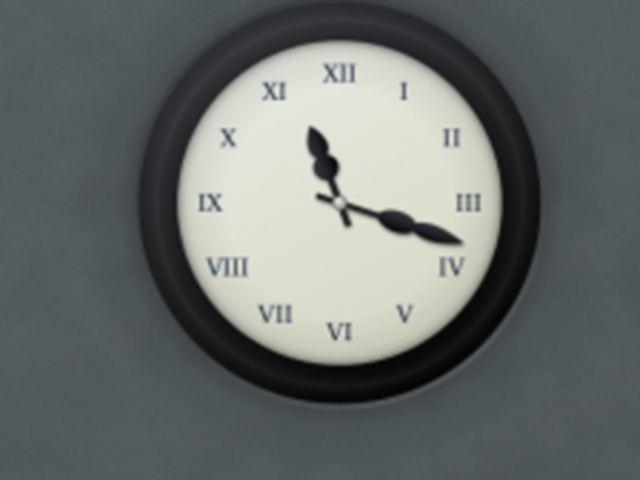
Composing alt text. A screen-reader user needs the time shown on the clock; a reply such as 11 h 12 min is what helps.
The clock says 11 h 18 min
